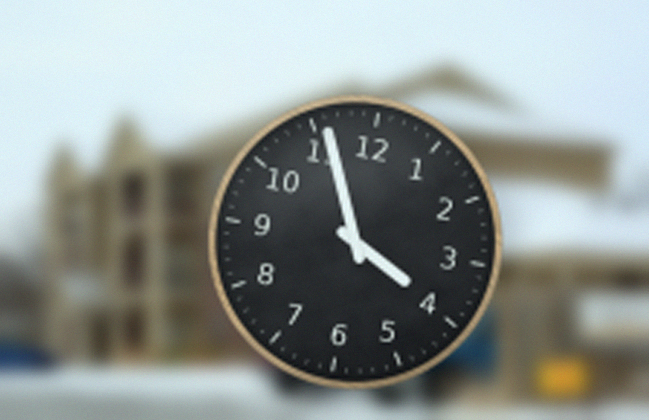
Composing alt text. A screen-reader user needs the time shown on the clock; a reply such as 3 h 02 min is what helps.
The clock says 3 h 56 min
